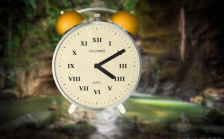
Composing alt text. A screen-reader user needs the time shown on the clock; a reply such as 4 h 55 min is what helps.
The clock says 4 h 10 min
